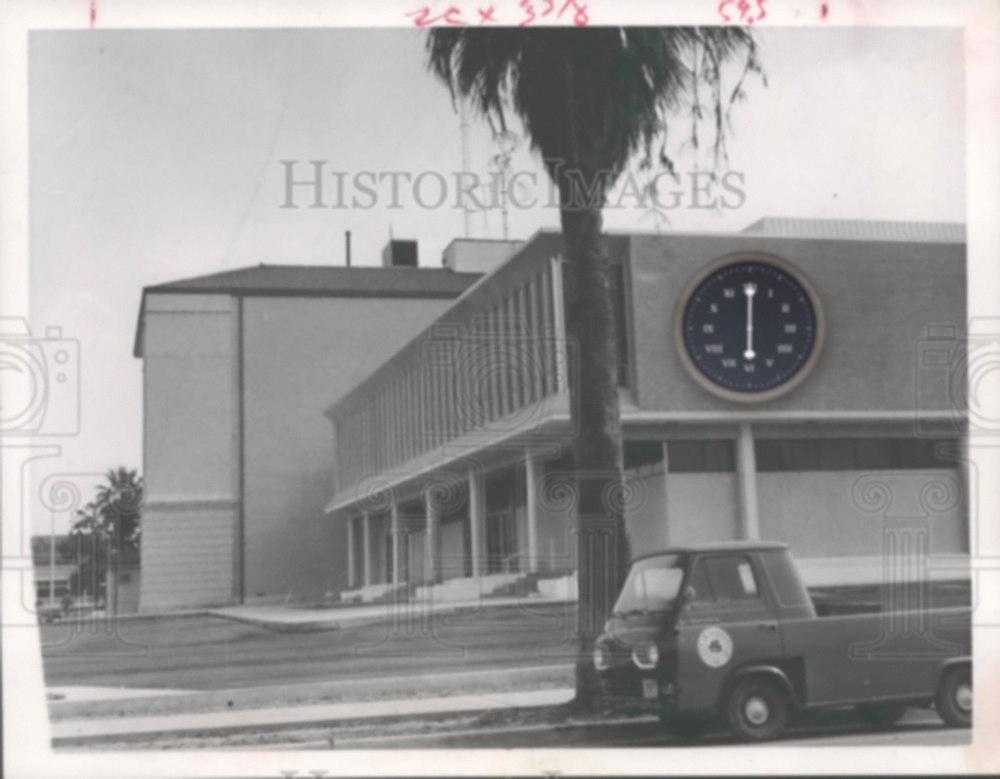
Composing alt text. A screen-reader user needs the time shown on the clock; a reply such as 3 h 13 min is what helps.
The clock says 6 h 00 min
